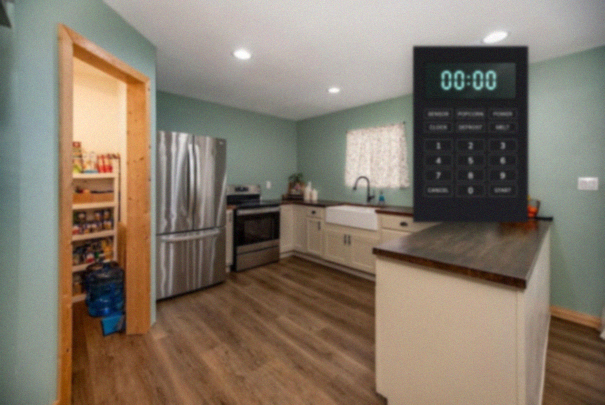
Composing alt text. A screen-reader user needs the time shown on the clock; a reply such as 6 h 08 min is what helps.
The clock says 0 h 00 min
